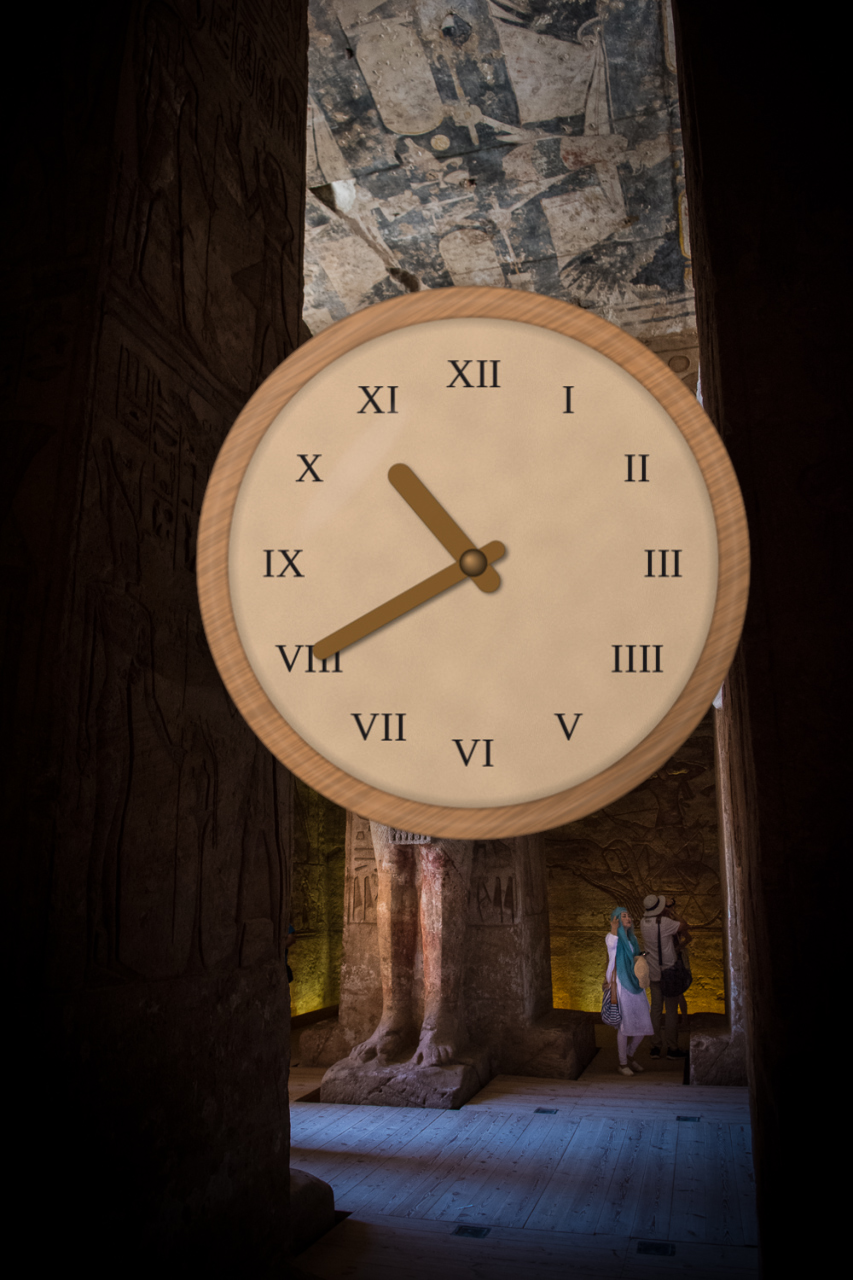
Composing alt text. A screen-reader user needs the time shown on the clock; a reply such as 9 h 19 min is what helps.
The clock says 10 h 40 min
